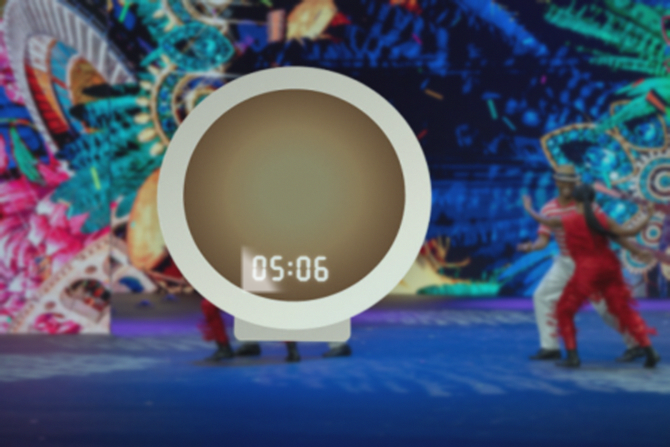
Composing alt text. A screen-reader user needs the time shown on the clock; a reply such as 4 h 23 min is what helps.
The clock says 5 h 06 min
